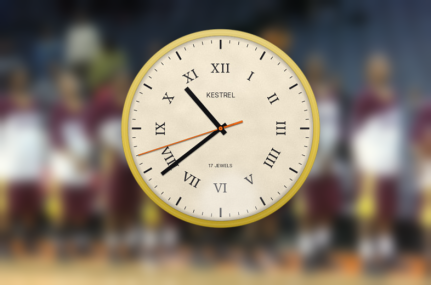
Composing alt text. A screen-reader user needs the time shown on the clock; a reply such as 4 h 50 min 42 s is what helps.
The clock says 10 h 38 min 42 s
